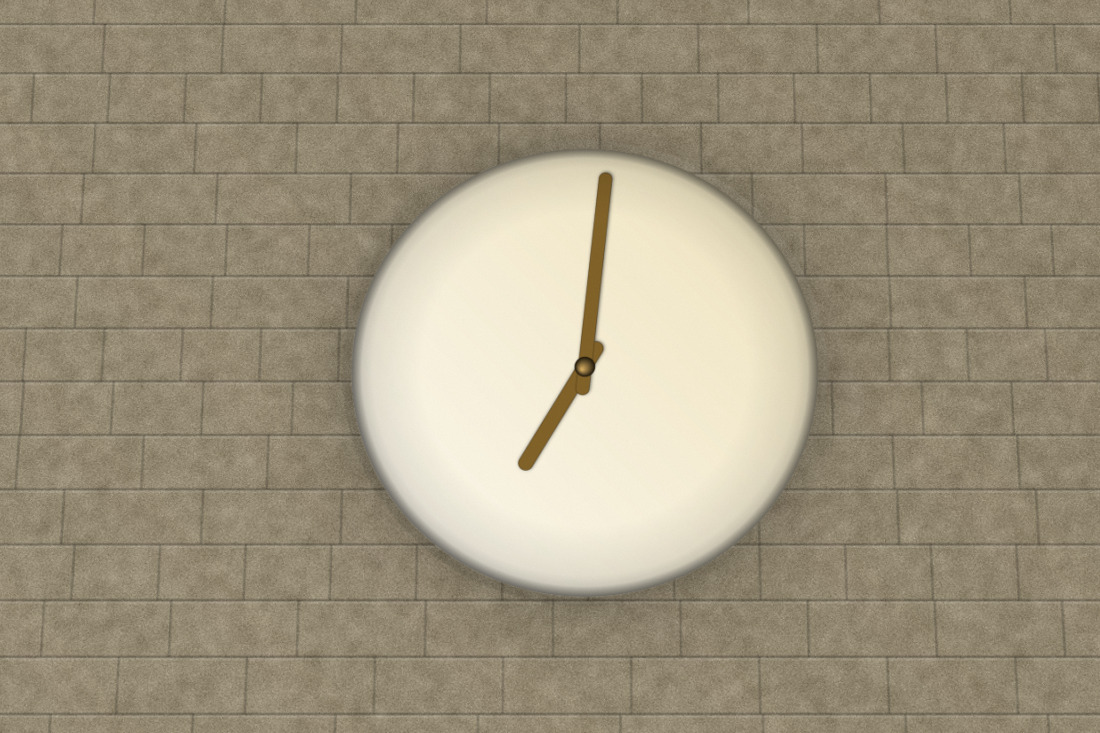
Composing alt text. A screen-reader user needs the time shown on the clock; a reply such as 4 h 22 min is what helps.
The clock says 7 h 01 min
